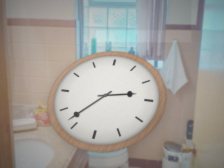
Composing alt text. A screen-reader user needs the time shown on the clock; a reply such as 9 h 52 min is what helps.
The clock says 2 h 37 min
